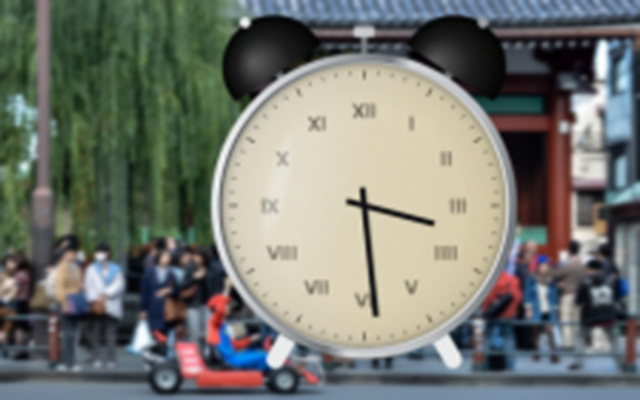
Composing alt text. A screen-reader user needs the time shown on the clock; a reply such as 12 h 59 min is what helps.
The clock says 3 h 29 min
